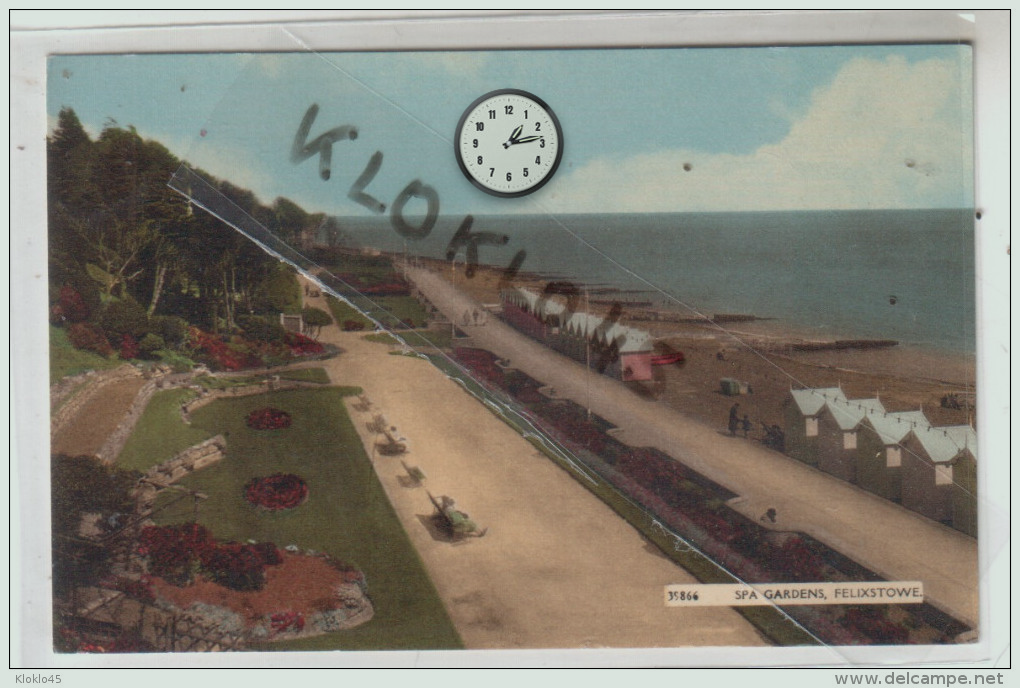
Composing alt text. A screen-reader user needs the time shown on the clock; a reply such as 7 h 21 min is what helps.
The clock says 1 h 13 min
